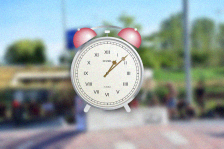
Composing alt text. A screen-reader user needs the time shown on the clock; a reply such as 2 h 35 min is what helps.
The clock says 1 h 08 min
